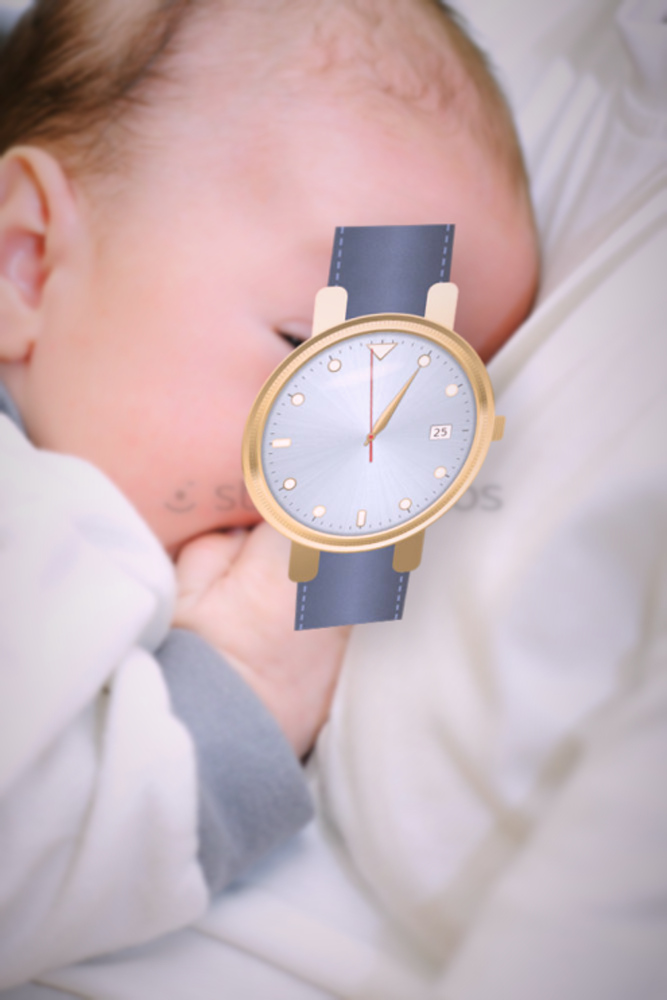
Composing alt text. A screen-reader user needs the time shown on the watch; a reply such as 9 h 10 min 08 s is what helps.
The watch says 1 h 04 min 59 s
